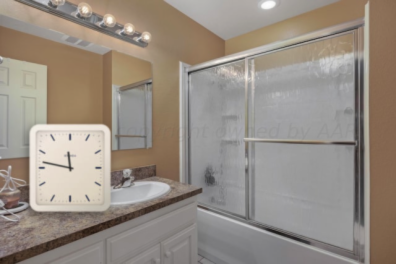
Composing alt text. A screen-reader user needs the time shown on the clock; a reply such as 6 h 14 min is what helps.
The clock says 11 h 47 min
